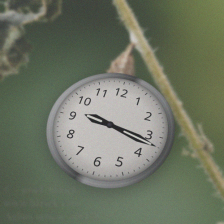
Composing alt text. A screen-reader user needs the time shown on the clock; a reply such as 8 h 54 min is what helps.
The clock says 9 h 17 min
